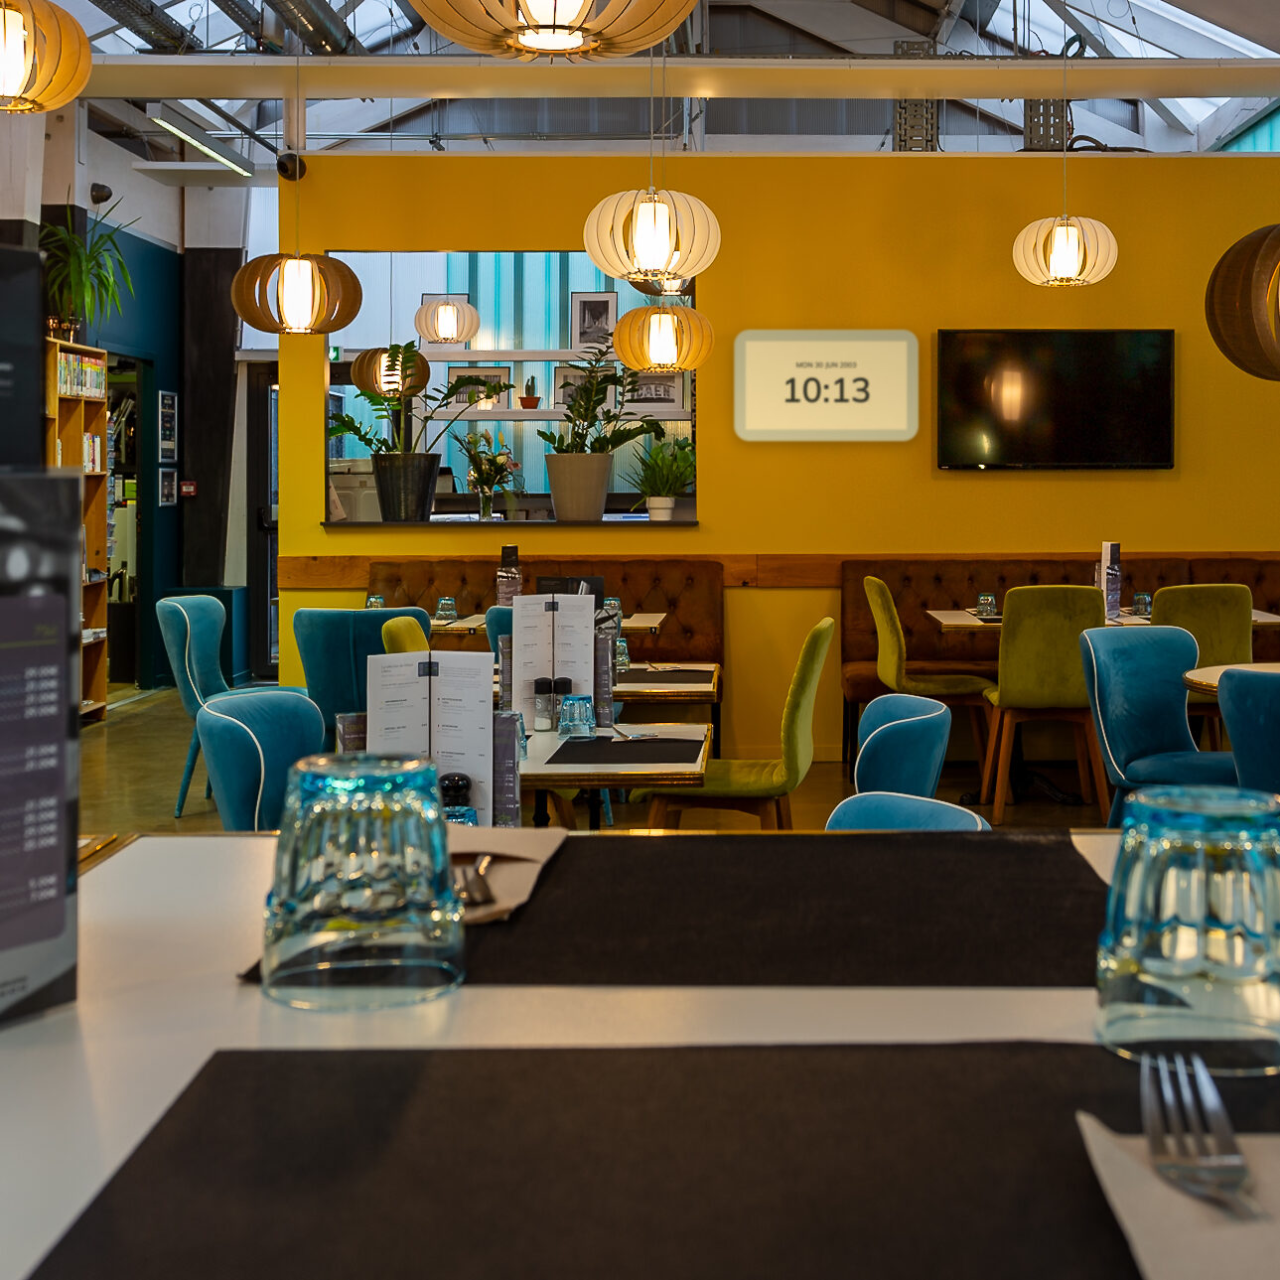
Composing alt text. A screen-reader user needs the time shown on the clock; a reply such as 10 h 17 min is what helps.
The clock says 10 h 13 min
